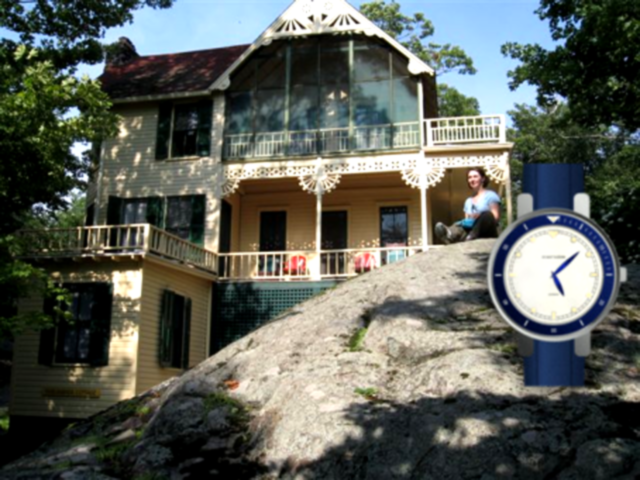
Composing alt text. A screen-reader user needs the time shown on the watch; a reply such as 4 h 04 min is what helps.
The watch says 5 h 08 min
